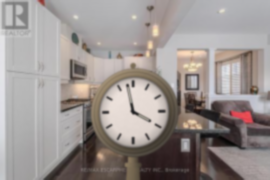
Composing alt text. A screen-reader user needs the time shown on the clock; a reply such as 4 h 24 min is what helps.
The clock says 3 h 58 min
